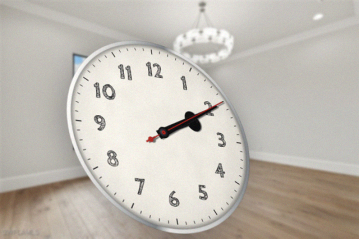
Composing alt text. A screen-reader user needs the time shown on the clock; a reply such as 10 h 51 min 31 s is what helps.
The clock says 2 h 10 min 10 s
